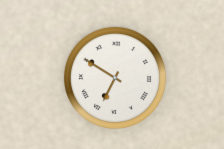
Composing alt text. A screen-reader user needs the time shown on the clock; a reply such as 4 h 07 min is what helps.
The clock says 6 h 50 min
